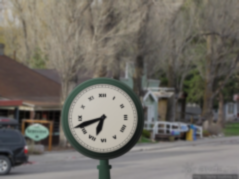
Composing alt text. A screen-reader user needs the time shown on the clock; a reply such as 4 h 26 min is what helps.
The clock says 6 h 42 min
